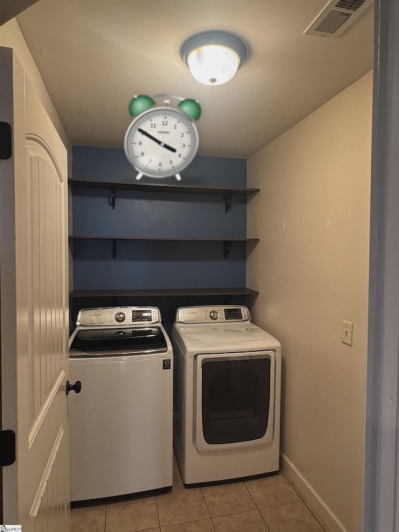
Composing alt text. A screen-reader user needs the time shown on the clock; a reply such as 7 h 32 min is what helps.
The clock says 3 h 50 min
